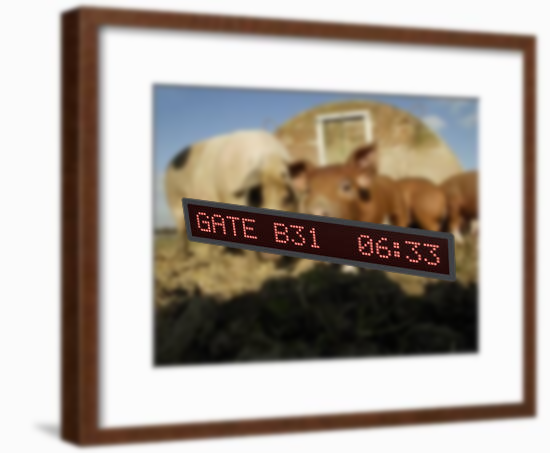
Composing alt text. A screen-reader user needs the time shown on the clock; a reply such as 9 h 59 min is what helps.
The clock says 6 h 33 min
